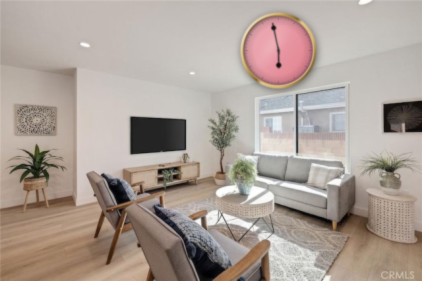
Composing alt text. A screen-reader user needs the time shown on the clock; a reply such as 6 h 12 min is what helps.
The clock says 5 h 58 min
